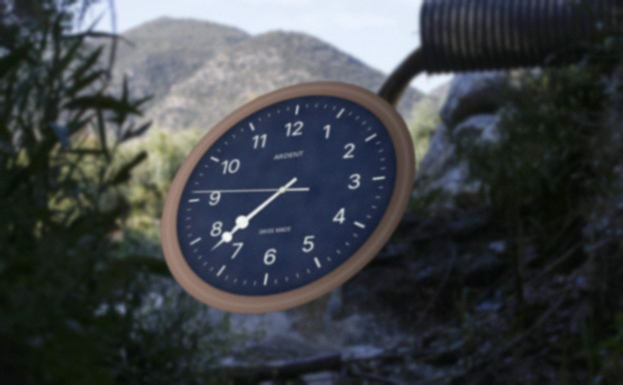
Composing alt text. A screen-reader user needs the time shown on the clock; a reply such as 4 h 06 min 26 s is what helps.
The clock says 7 h 37 min 46 s
